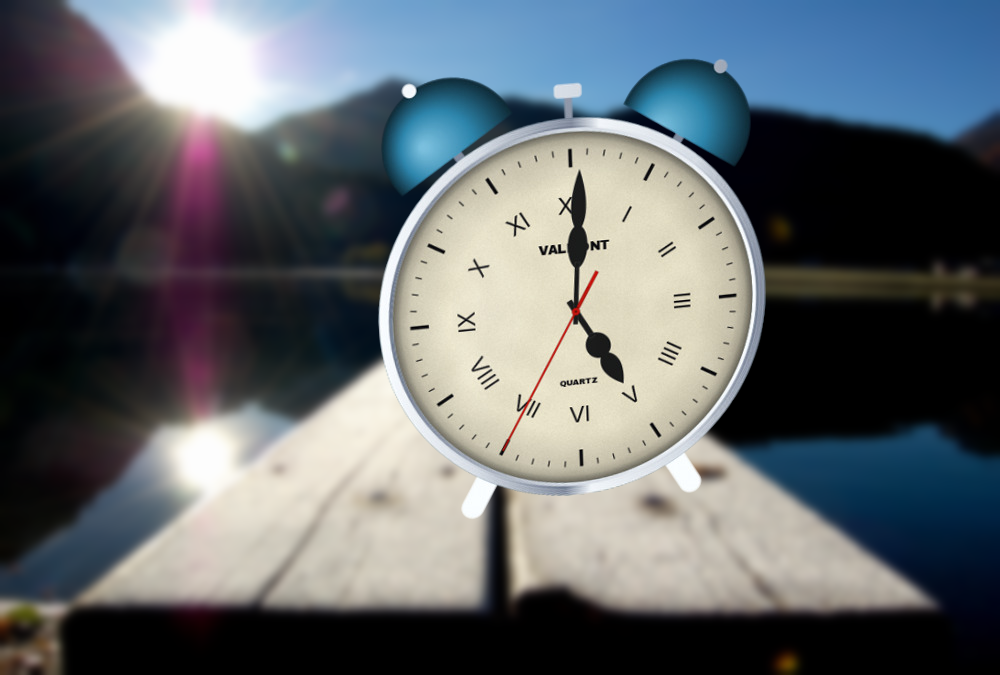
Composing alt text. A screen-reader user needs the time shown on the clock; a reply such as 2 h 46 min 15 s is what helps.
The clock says 5 h 00 min 35 s
